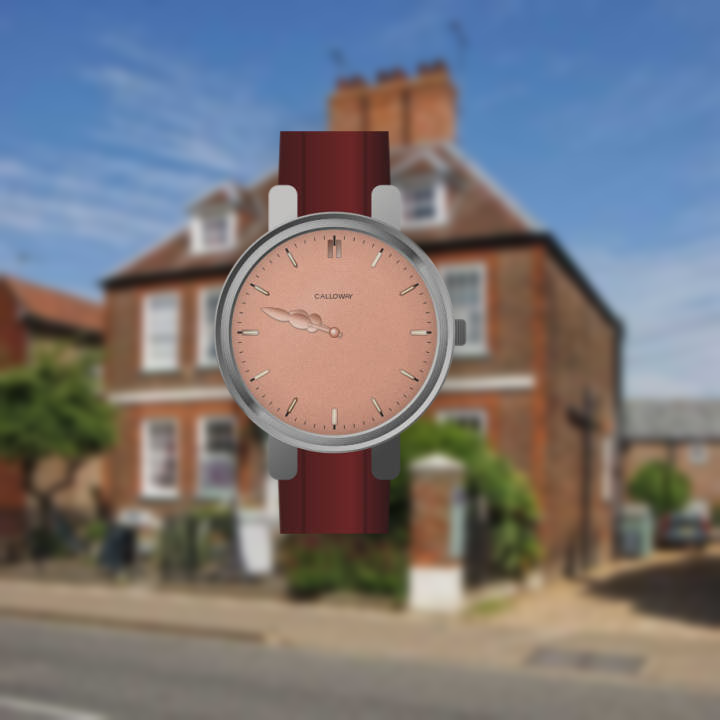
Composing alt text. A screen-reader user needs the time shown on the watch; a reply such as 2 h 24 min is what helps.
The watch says 9 h 48 min
